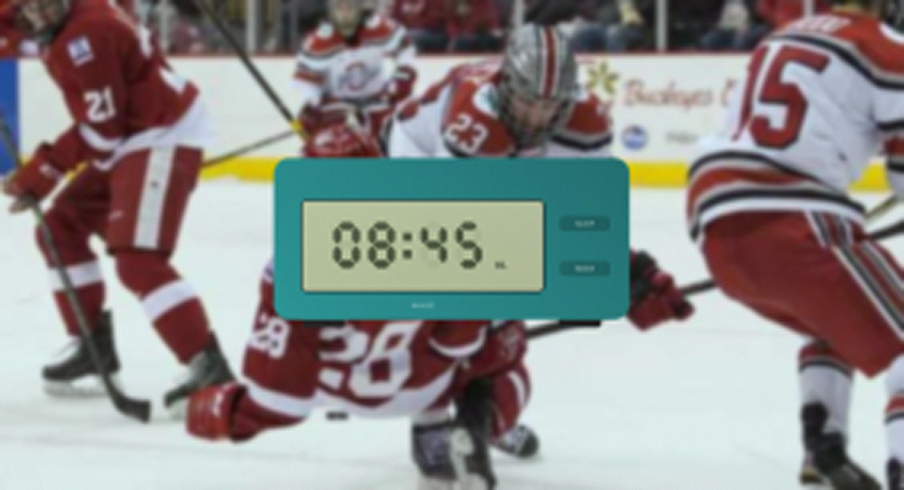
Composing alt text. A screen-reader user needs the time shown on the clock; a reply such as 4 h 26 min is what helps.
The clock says 8 h 45 min
